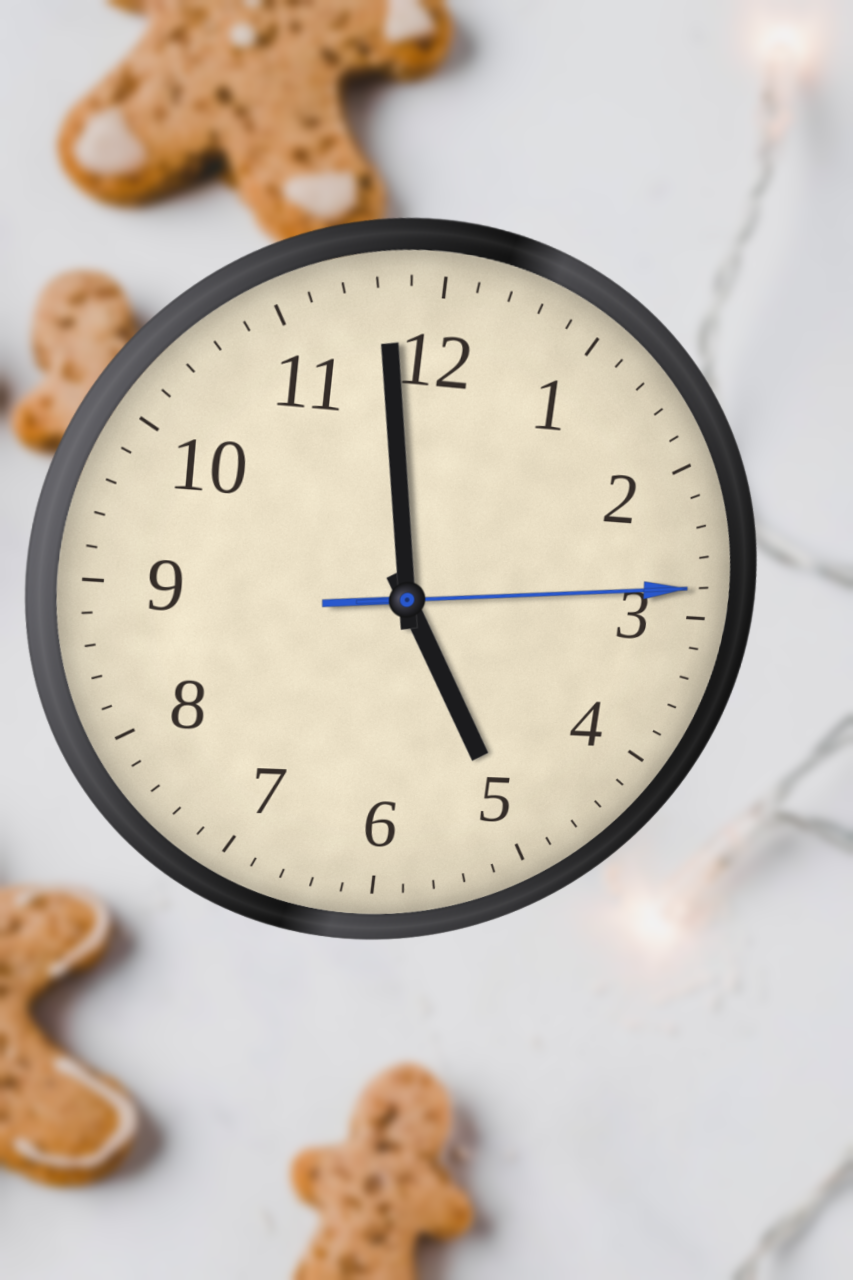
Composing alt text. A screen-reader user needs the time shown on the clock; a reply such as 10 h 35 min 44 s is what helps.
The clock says 4 h 58 min 14 s
